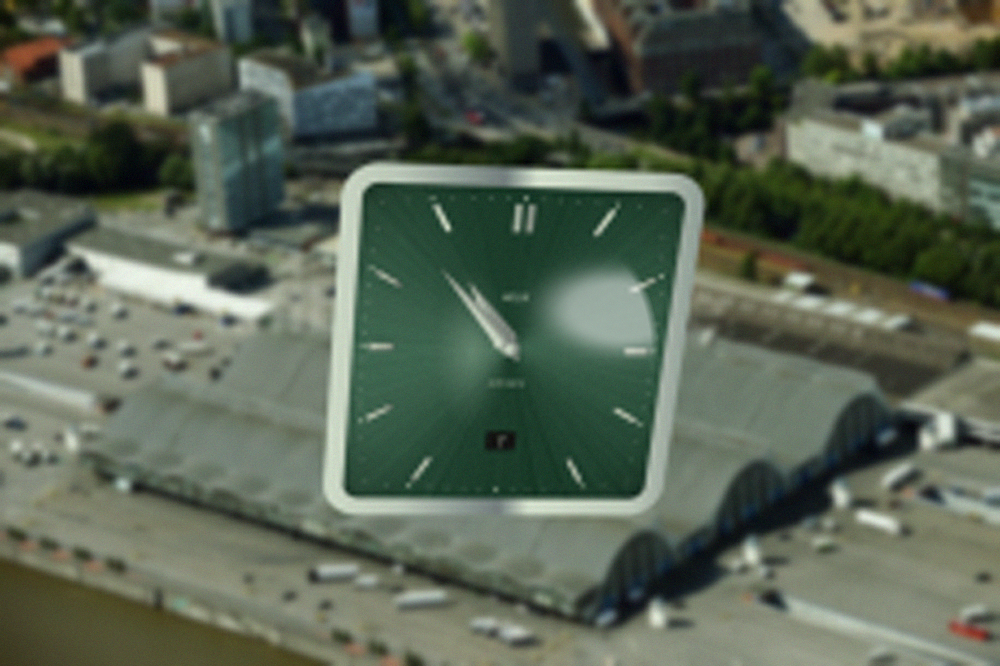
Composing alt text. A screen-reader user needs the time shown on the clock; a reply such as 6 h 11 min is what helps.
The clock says 10 h 53 min
